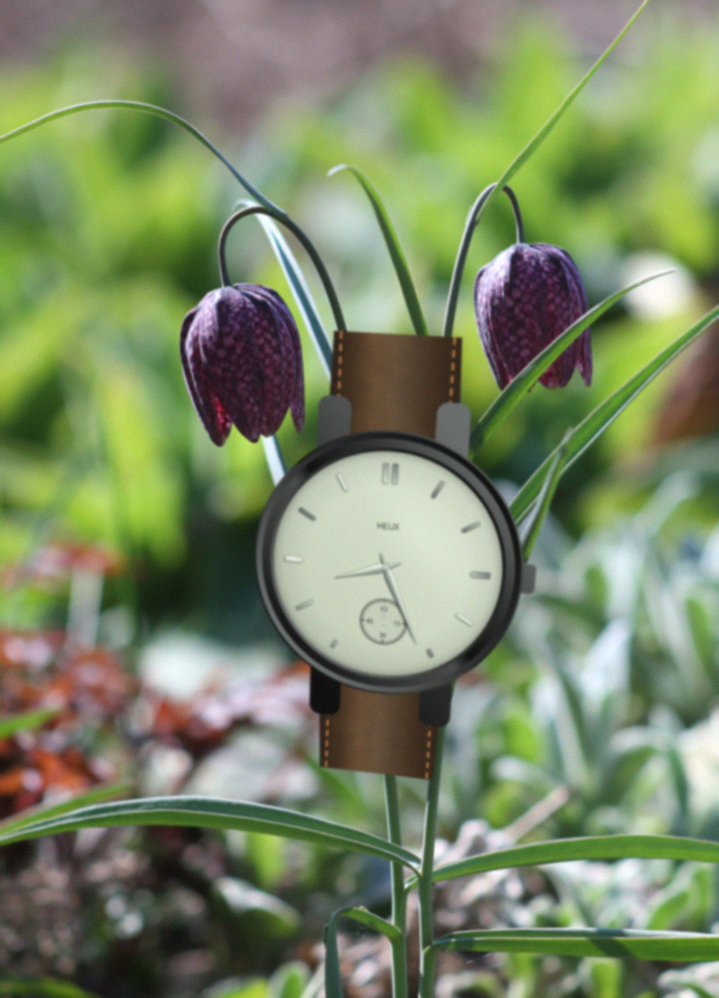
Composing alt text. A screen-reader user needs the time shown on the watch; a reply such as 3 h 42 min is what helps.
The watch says 8 h 26 min
